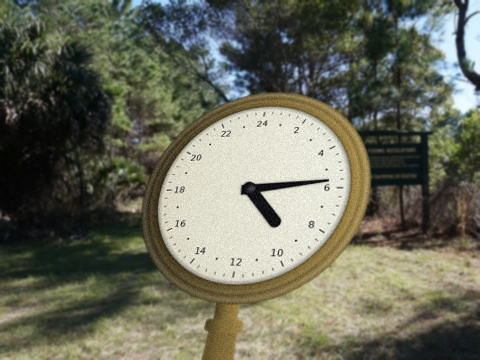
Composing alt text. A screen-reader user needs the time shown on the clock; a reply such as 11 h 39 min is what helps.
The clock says 9 h 14 min
